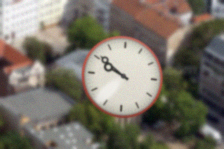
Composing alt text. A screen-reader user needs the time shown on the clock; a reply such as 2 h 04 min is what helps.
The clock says 9 h 51 min
